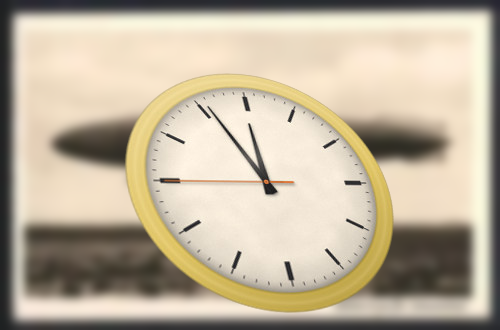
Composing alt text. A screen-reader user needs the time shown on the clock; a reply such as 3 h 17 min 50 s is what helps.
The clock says 11 h 55 min 45 s
